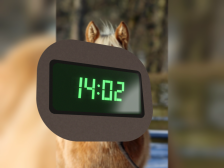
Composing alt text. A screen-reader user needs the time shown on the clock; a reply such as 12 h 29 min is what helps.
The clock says 14 h 02 min
